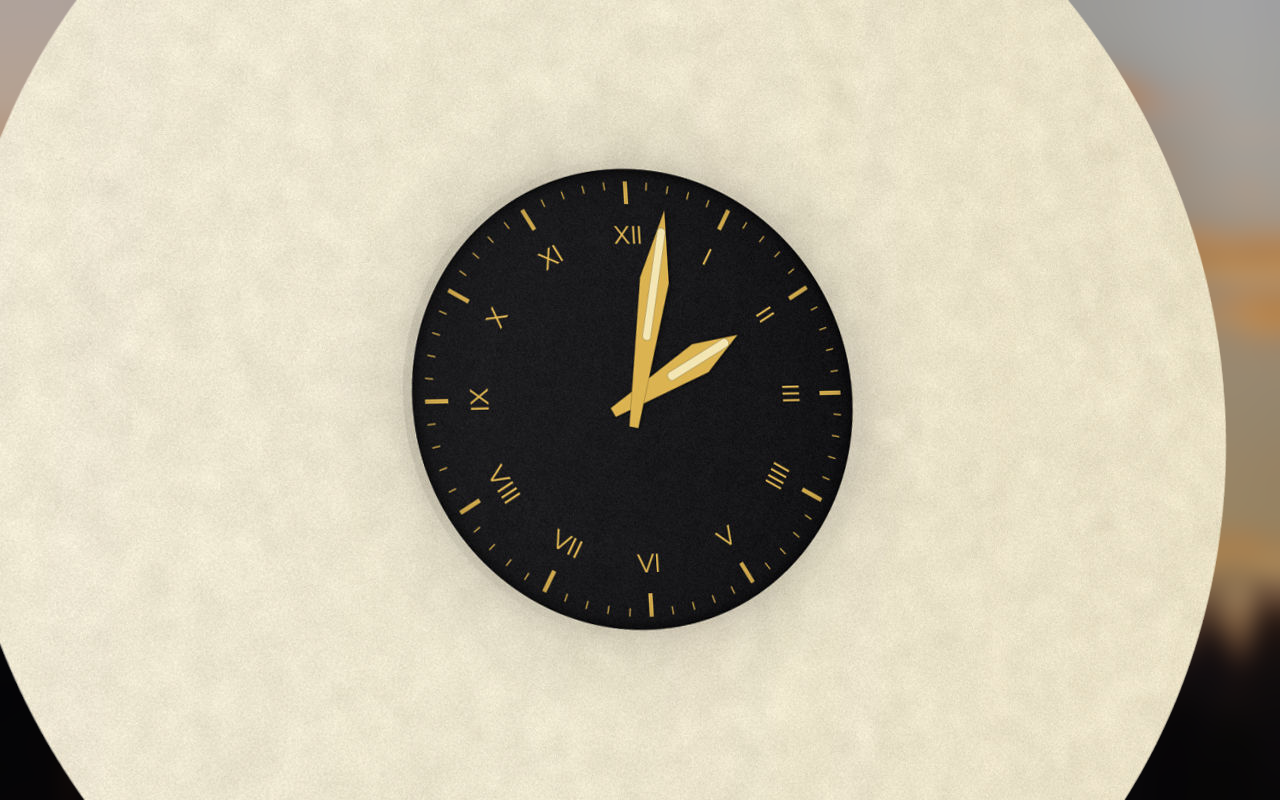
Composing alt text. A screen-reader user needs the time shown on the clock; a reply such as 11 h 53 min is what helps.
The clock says 2 h 02 min
